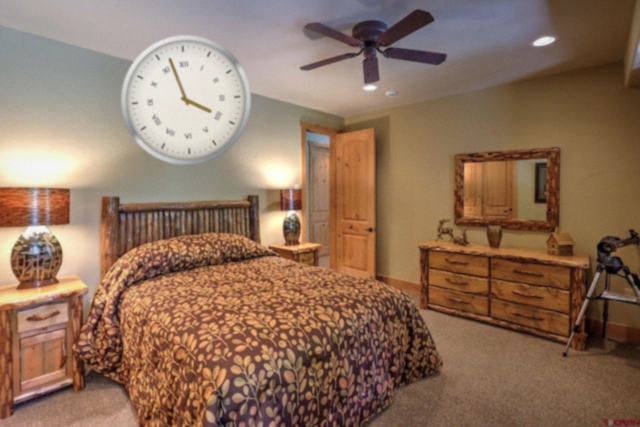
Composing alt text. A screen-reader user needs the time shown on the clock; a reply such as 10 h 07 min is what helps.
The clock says 3 h 57 min
